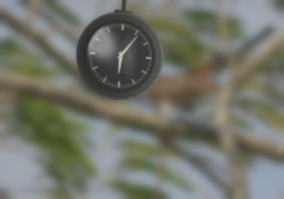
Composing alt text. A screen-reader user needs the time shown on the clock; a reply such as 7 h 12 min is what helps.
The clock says 6 h 06 min
